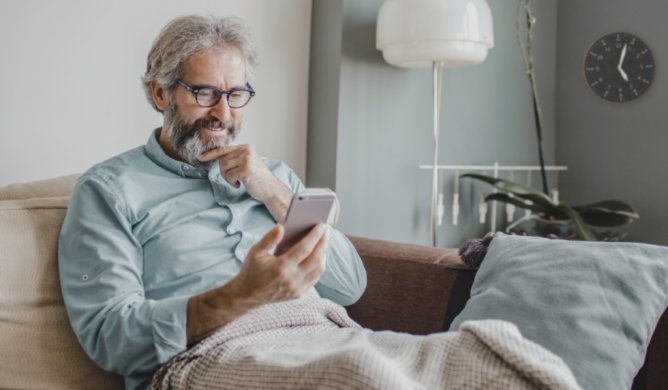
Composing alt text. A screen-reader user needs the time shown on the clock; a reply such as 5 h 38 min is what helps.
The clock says 5 h 03 min
